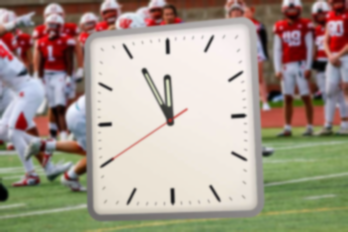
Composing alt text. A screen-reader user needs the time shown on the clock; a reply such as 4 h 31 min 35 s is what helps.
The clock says 11 h 55 min 40 s
